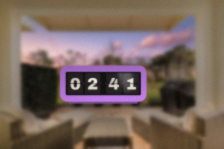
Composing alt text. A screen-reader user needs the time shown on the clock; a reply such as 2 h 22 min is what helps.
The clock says 2 h 41 min
